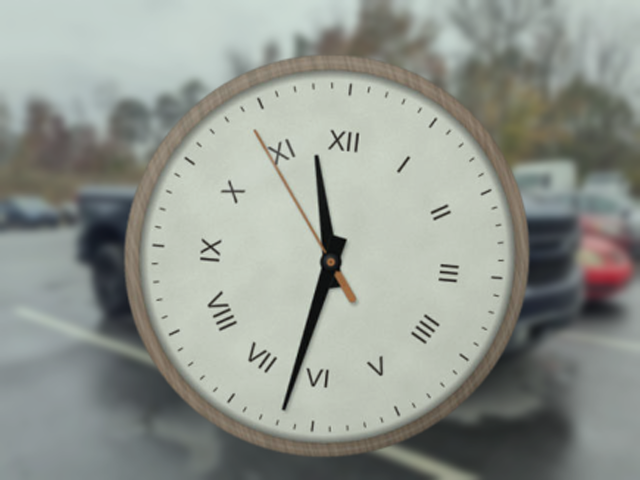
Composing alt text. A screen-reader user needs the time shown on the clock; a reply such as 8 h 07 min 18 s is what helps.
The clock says 11 h 31 min 54 s
